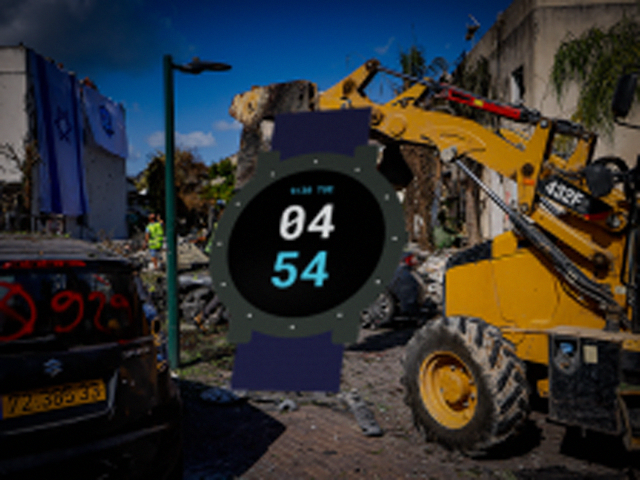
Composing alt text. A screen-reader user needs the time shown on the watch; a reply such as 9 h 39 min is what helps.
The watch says 4 h 54 min
